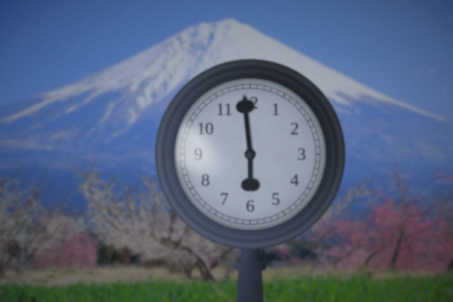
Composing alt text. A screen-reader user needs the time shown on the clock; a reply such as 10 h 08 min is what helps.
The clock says 5 h 59 min
